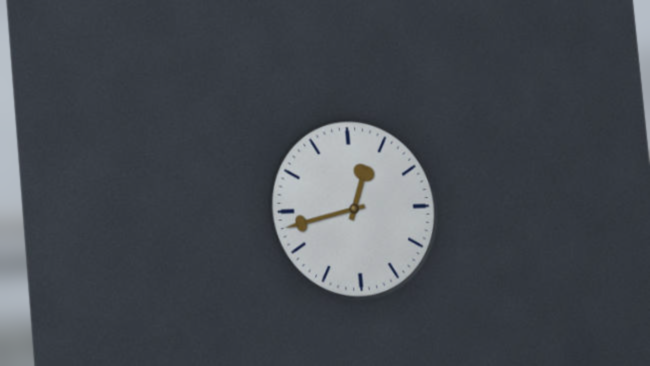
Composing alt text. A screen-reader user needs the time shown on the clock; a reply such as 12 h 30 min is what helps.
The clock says 12 h 43 min
